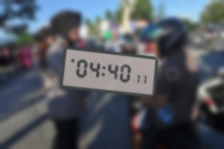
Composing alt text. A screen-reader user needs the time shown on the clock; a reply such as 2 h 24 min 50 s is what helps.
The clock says 4 h 40 min 11 s
